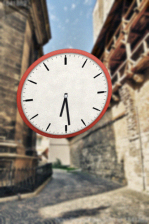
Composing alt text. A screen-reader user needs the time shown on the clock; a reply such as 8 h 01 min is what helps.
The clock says 6 h 29 min
